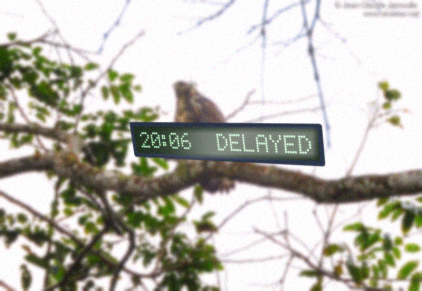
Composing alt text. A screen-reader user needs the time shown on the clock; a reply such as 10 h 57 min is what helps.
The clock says 20 h 06 min
